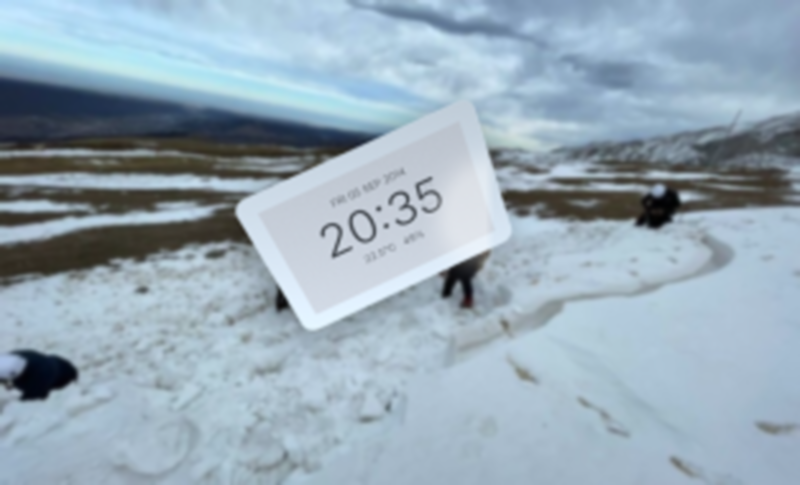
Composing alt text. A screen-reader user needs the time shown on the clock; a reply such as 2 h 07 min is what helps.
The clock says 20 h 35 min
